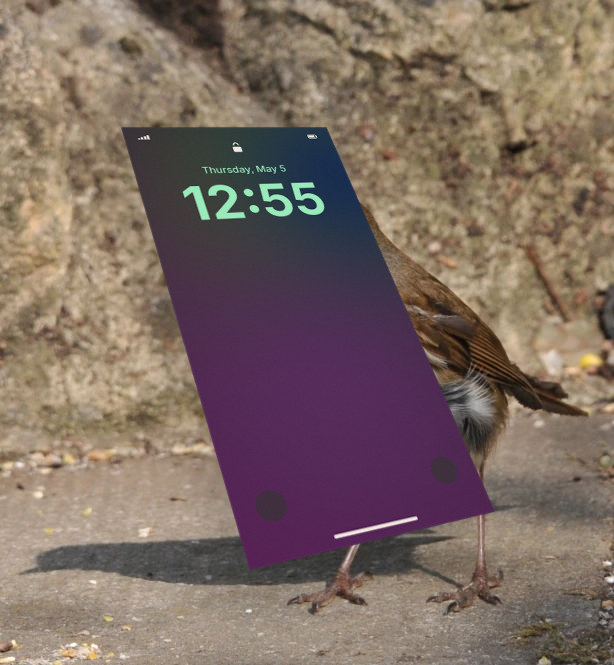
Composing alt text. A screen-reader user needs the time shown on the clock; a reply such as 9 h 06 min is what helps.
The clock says 12 h 55 min
